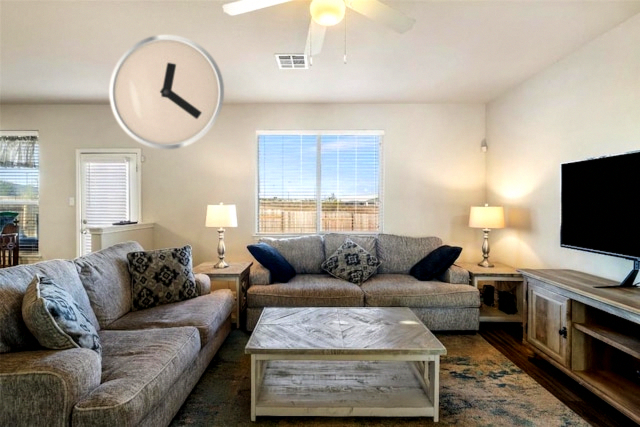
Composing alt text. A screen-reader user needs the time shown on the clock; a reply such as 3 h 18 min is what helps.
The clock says 12 h 21 min
